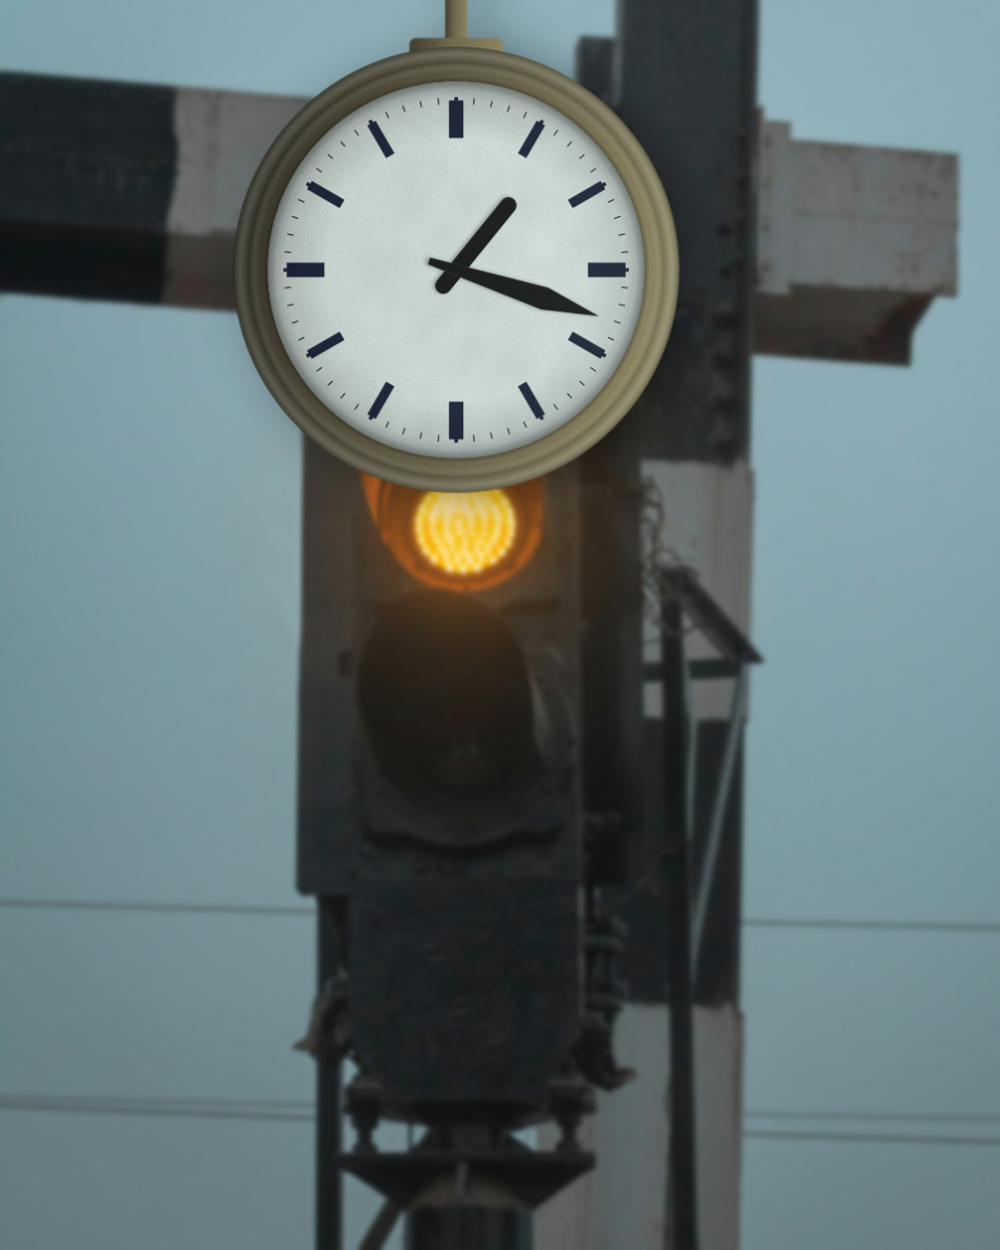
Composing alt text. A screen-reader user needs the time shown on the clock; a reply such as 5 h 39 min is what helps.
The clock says 1 h 18 min
